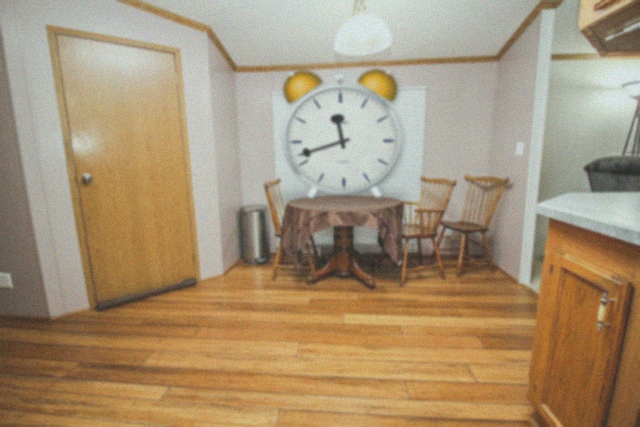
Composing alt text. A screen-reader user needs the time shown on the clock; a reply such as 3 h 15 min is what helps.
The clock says 11 h 42 min
